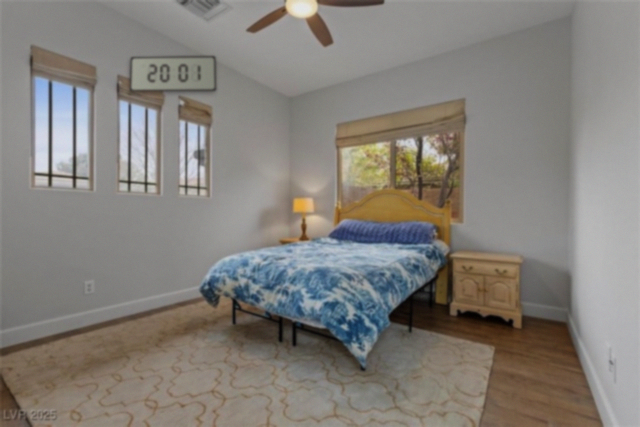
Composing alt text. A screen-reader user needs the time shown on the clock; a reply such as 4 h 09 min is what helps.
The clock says 20 h 01 min
